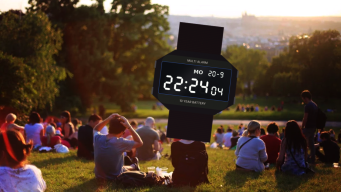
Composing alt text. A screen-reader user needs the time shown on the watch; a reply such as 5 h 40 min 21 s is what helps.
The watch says 22 h 24 min 04 s
